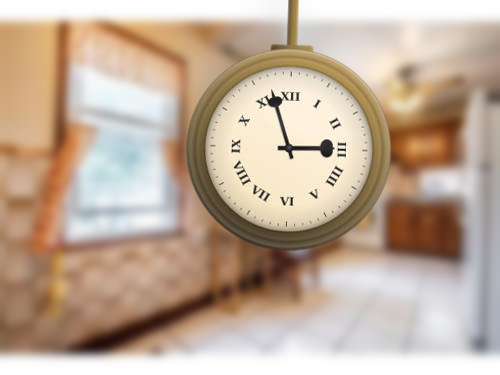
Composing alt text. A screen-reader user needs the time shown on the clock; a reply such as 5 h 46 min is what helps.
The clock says 2 h 57 min
